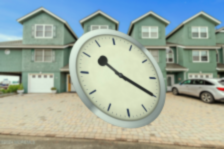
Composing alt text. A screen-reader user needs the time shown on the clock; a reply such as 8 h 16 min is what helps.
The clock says 10 h 20 min
